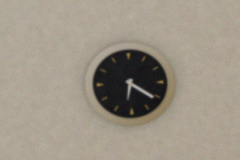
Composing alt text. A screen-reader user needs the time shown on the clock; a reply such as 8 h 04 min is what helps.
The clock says 6 h 21 min
